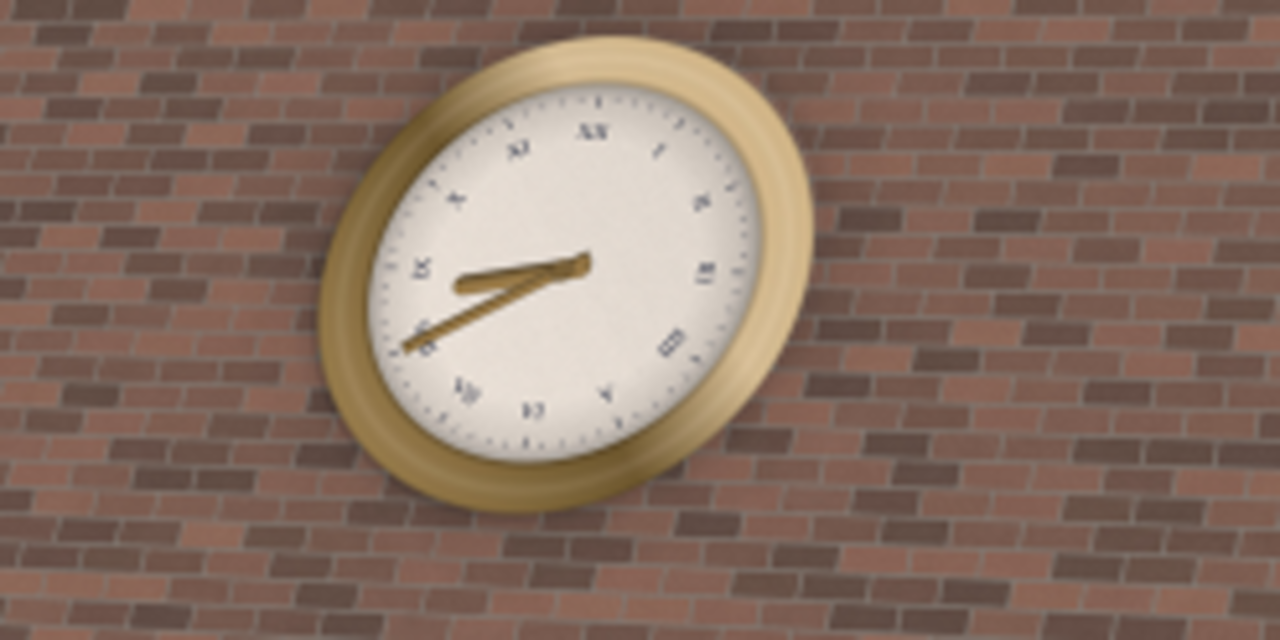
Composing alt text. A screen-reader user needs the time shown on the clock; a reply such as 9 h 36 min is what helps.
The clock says 8 h 40 min
